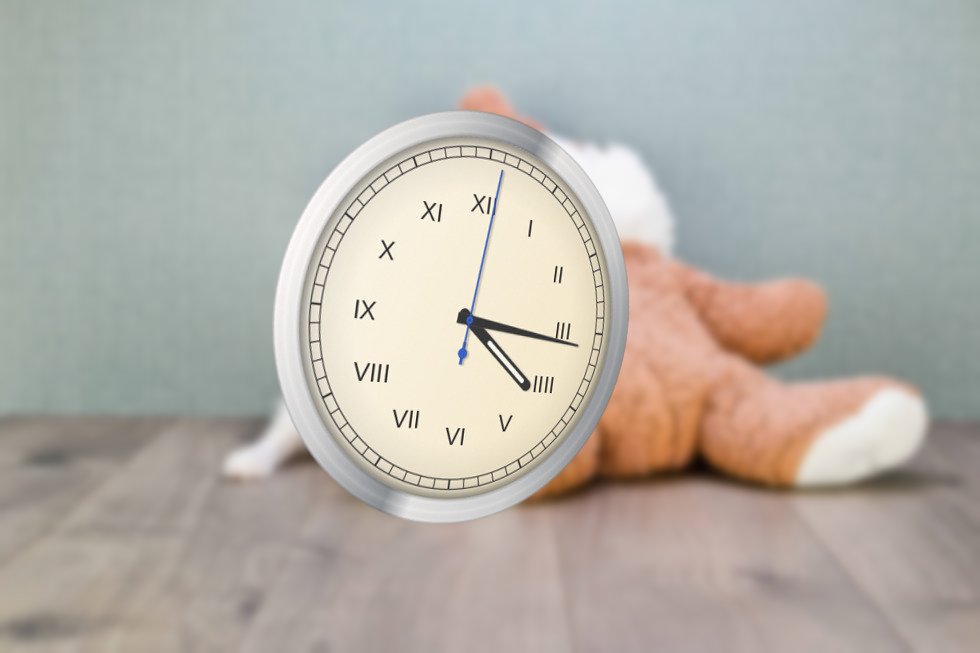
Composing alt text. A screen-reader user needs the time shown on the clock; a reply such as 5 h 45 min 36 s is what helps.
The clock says 4 h 16 min 01 s
